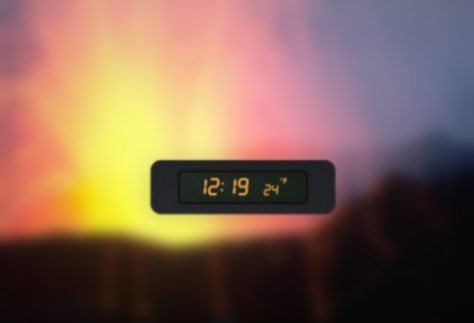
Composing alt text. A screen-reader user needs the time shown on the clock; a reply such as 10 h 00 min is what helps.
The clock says 12 h 19 min
